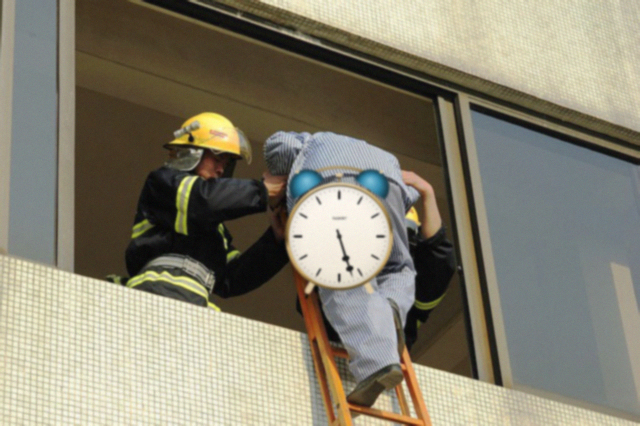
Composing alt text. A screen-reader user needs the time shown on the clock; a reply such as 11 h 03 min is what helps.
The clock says 5 h 27 min
